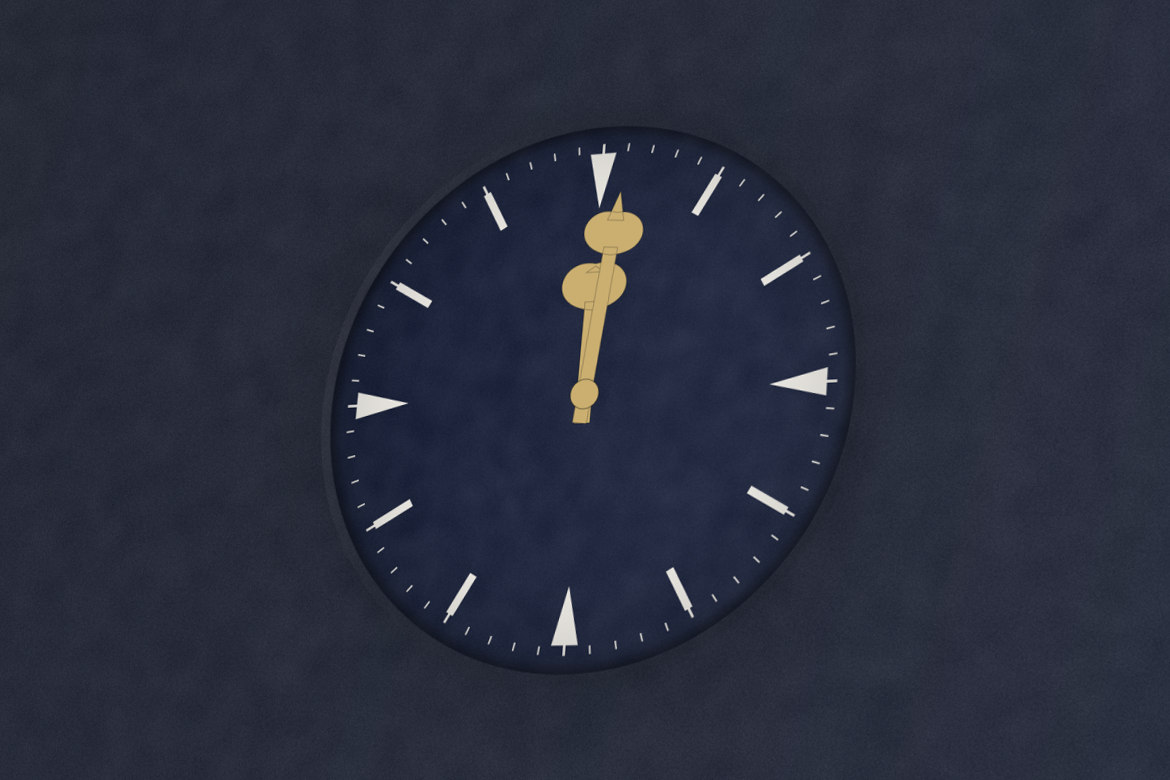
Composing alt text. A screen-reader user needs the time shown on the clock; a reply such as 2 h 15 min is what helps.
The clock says 12 h 01 min
